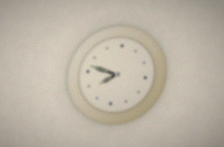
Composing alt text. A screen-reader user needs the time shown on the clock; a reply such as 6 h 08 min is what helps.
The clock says 7 h 47 min
